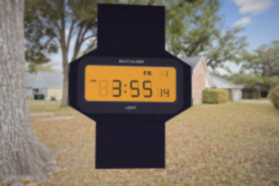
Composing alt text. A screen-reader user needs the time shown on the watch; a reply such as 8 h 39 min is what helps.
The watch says 3 h 55 min
